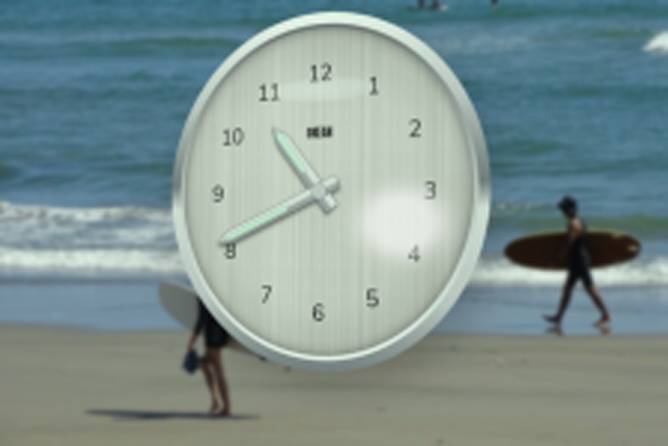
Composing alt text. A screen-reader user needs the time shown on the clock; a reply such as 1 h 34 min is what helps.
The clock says 10 h 41 min
